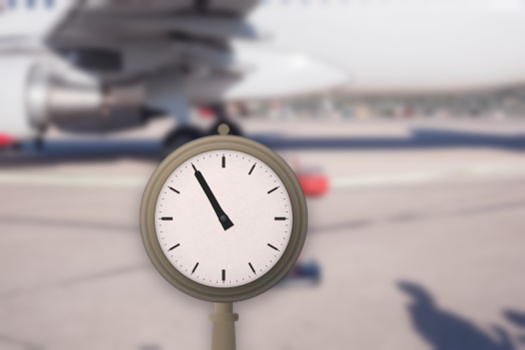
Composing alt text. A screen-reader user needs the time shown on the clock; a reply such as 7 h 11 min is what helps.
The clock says 10 h 55 min
